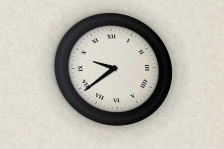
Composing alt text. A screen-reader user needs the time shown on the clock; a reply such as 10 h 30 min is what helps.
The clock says 9 h 39 min
